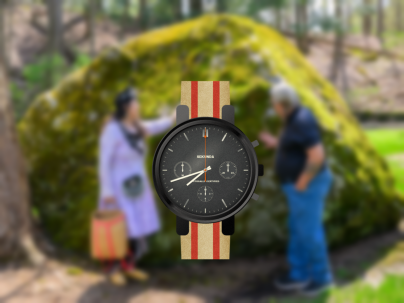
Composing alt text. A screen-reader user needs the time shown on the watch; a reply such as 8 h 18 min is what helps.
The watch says 7 h 42 min
